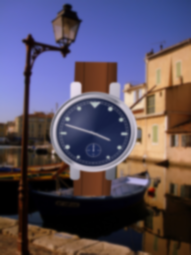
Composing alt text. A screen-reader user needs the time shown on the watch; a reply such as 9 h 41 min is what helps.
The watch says 3 h 48 min
